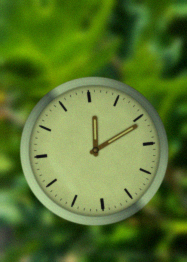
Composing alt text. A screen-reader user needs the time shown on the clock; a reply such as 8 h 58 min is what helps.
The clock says 12 h 11 min
